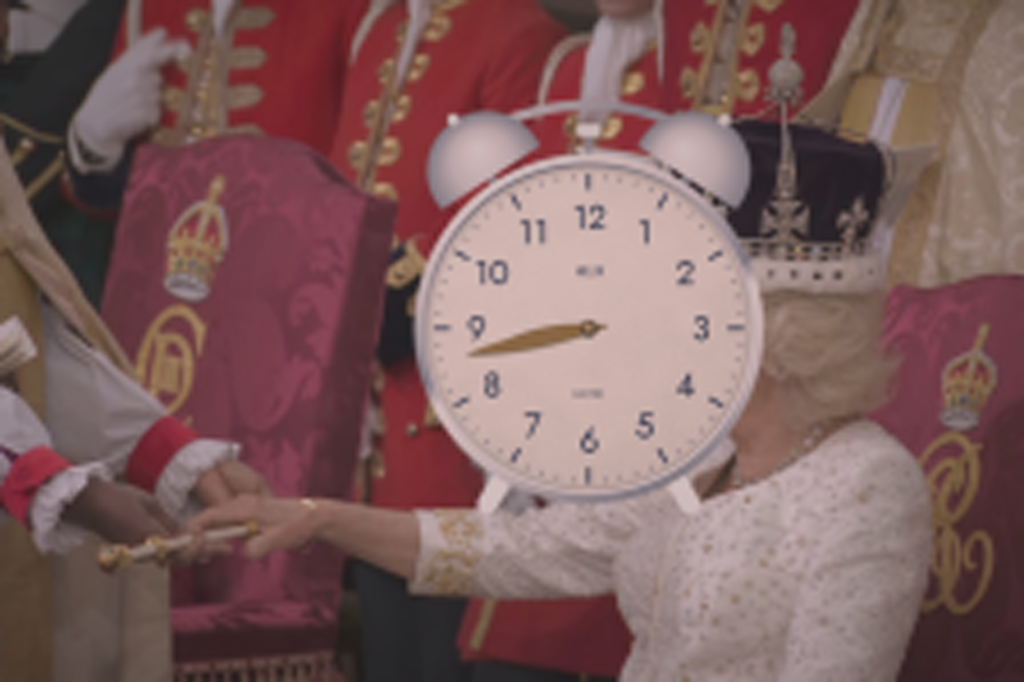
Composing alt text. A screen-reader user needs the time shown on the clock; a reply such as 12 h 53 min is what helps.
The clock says 8 h 43 min
